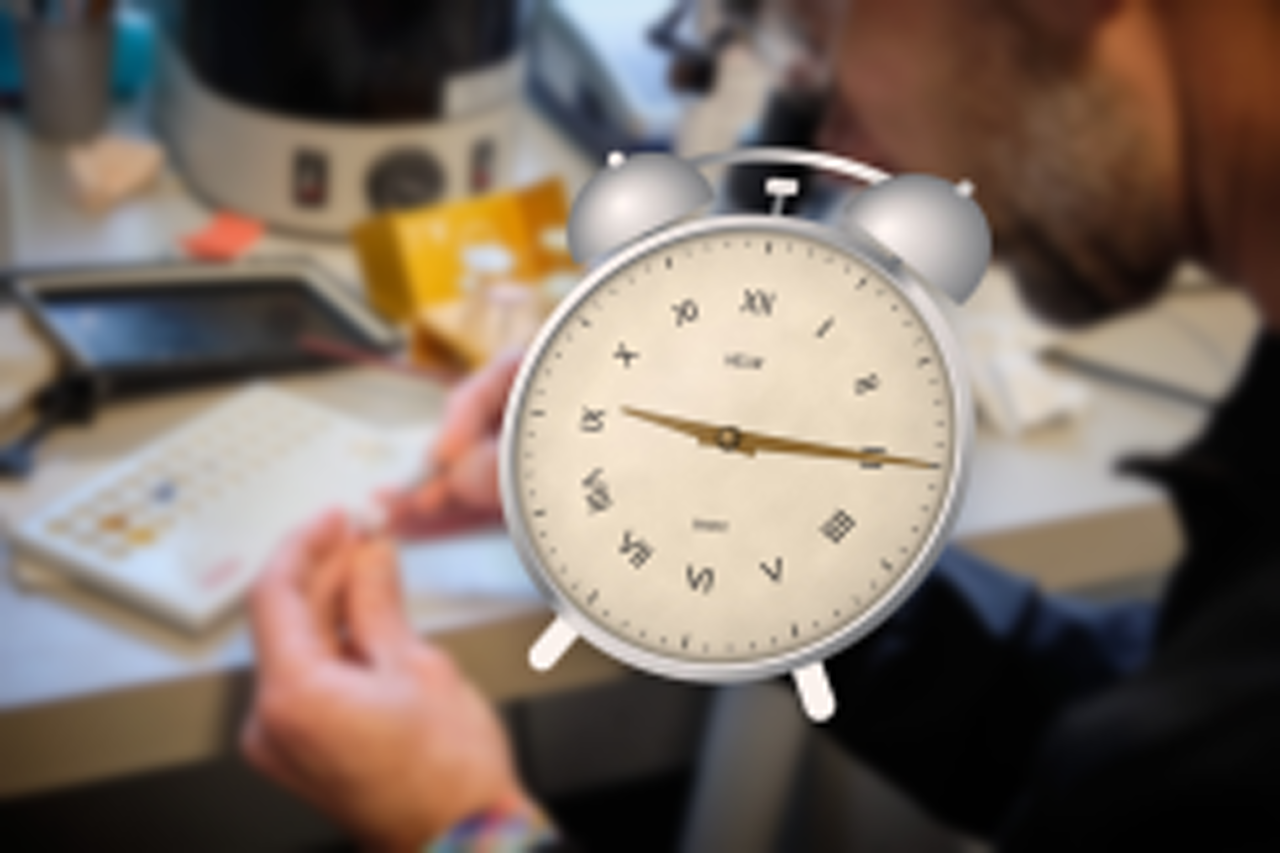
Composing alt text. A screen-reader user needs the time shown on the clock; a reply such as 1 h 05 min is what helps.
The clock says 9 h 15 min
